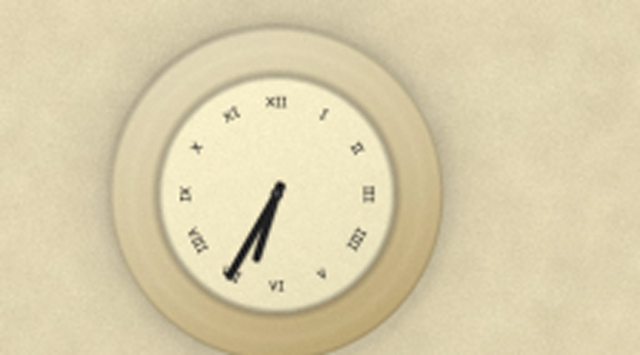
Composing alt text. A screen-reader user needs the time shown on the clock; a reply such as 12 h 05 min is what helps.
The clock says 6 h 35 min
